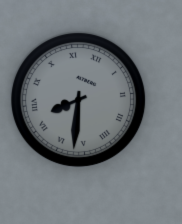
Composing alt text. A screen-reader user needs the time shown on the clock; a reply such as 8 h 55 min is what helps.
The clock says 7 h 27 min
